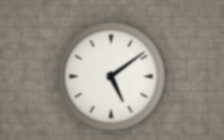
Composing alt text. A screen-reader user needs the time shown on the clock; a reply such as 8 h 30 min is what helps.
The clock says 5 h 09 min
